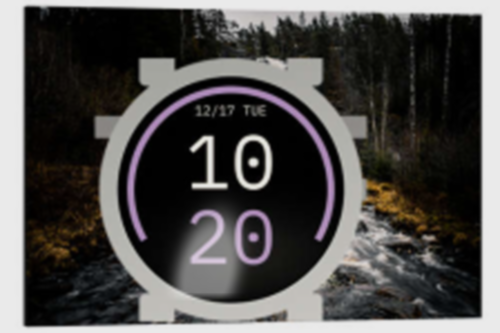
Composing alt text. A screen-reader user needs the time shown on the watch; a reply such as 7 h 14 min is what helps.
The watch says 10 h 20 min
